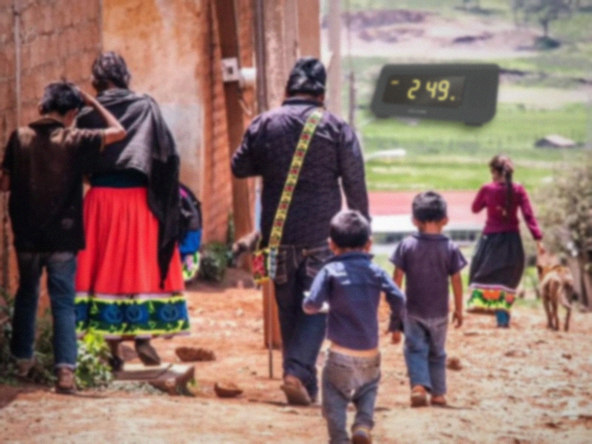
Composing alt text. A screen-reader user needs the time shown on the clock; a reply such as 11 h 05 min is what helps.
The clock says 2 h 49 min
